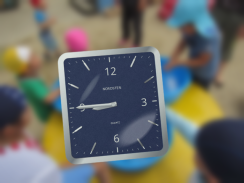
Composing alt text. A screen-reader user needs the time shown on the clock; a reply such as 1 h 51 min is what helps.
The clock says 8 h 45 min
